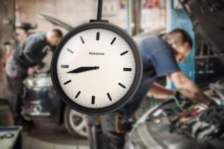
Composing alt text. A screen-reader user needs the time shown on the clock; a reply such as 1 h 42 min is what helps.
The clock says 8 h 43 min
